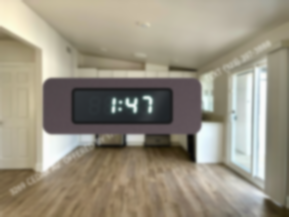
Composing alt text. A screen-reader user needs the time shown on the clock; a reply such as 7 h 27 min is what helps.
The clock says 1 h 47 min
